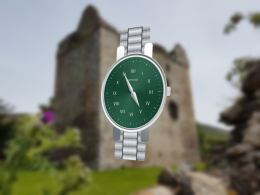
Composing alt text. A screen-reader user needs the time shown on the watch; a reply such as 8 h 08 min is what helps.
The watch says 4 h 55 min
